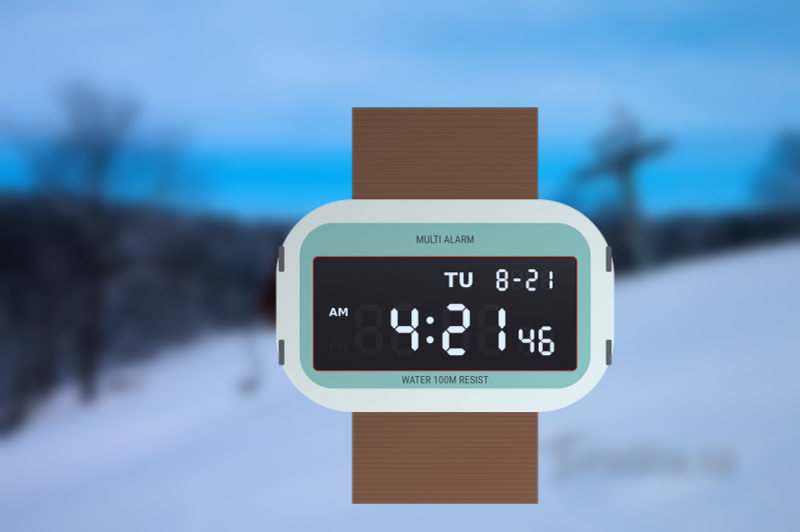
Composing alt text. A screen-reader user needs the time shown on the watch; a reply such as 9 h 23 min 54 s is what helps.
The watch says 4 h 21 min 46 s
